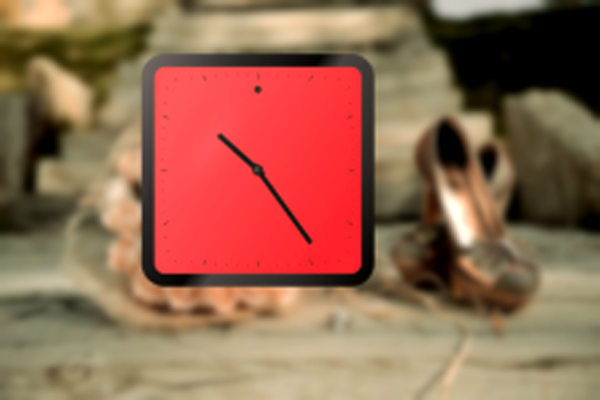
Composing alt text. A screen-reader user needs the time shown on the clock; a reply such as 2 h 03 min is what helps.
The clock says 10 h 24 min
